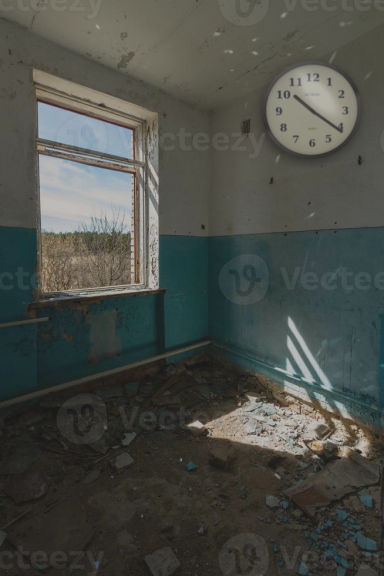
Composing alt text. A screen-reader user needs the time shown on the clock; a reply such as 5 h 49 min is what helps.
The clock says 10 h 21 min
